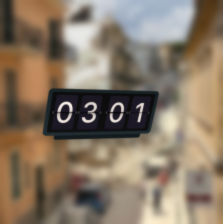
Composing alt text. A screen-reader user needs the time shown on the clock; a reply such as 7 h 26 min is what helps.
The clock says 3 h 01 min
